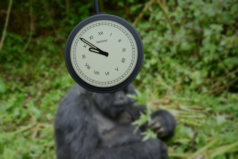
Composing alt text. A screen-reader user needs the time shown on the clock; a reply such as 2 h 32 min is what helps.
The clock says 9 h 52 min
